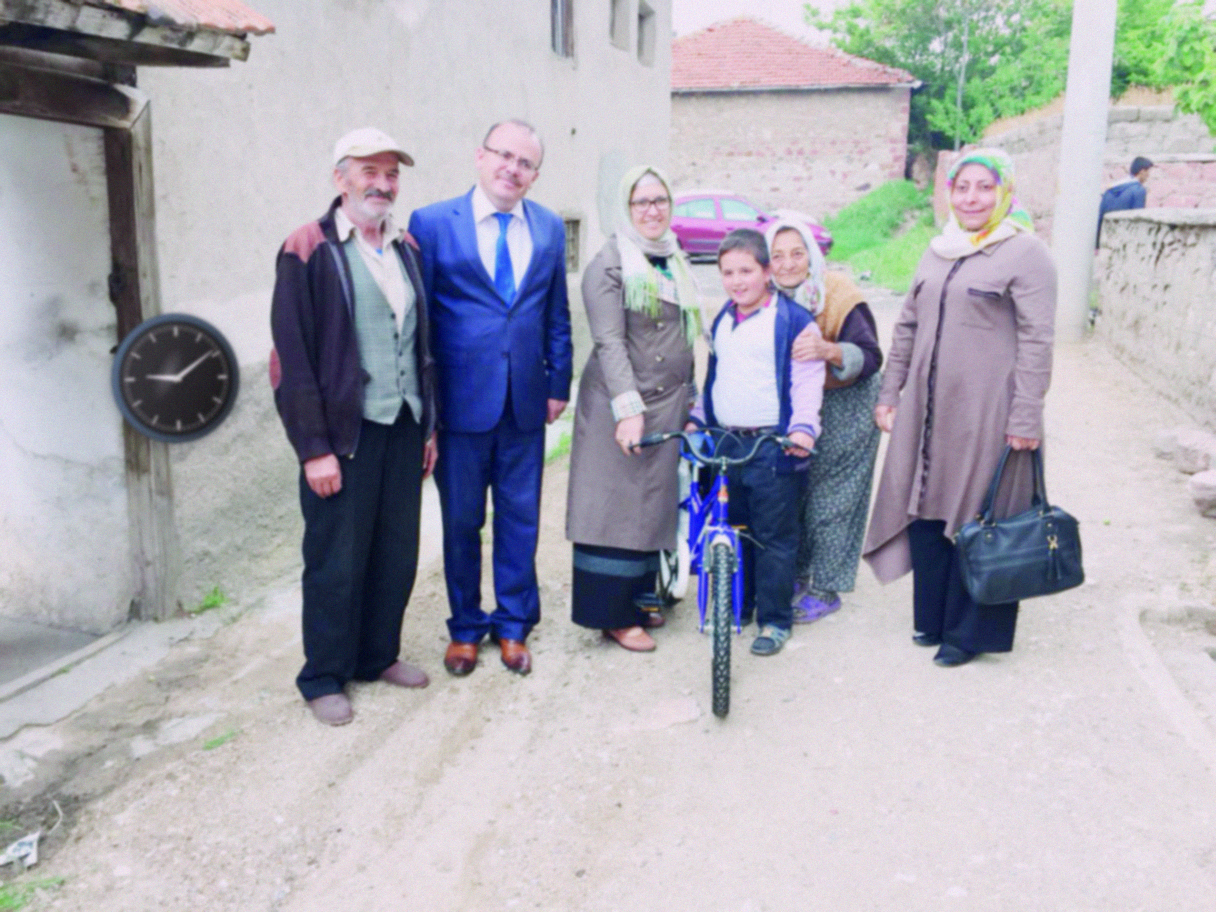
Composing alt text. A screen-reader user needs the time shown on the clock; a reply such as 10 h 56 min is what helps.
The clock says 9 h 09 min
